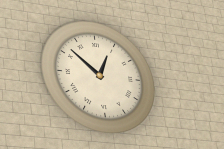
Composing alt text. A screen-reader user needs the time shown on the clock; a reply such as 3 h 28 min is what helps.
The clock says 12 h 52 min
